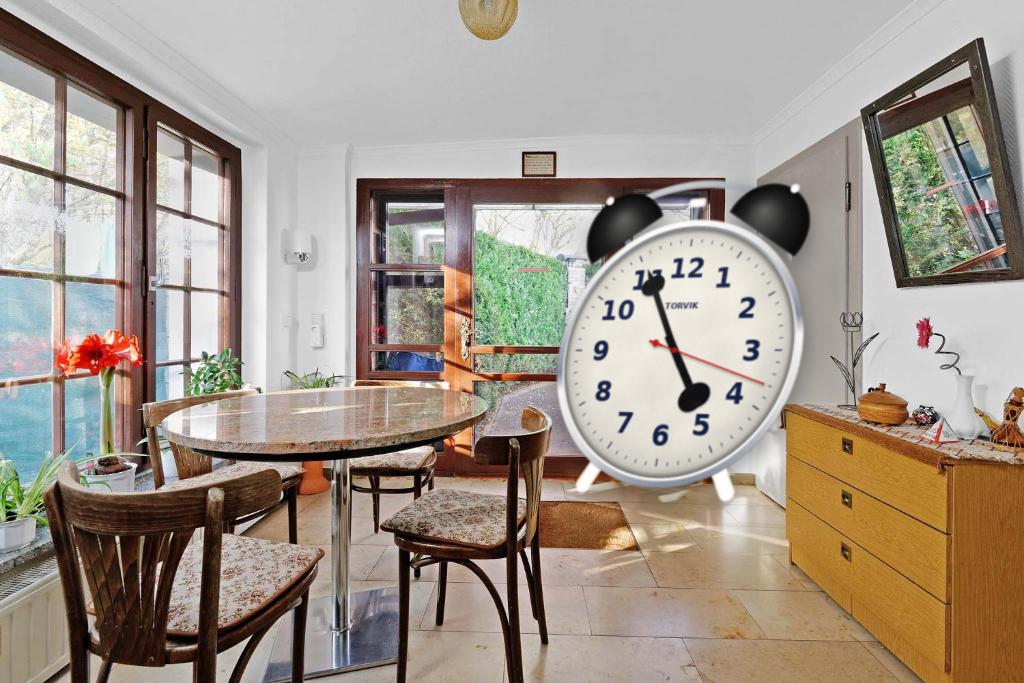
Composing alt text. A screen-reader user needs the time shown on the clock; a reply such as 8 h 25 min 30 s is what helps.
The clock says 4 h 55 min 18 s
